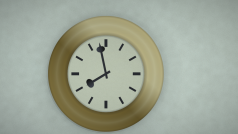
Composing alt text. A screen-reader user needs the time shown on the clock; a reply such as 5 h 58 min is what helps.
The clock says 7 h 58 min
